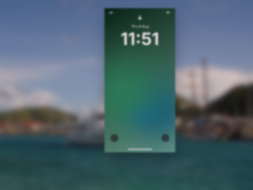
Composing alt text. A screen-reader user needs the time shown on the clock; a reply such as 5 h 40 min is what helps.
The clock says 11 h 51 min
